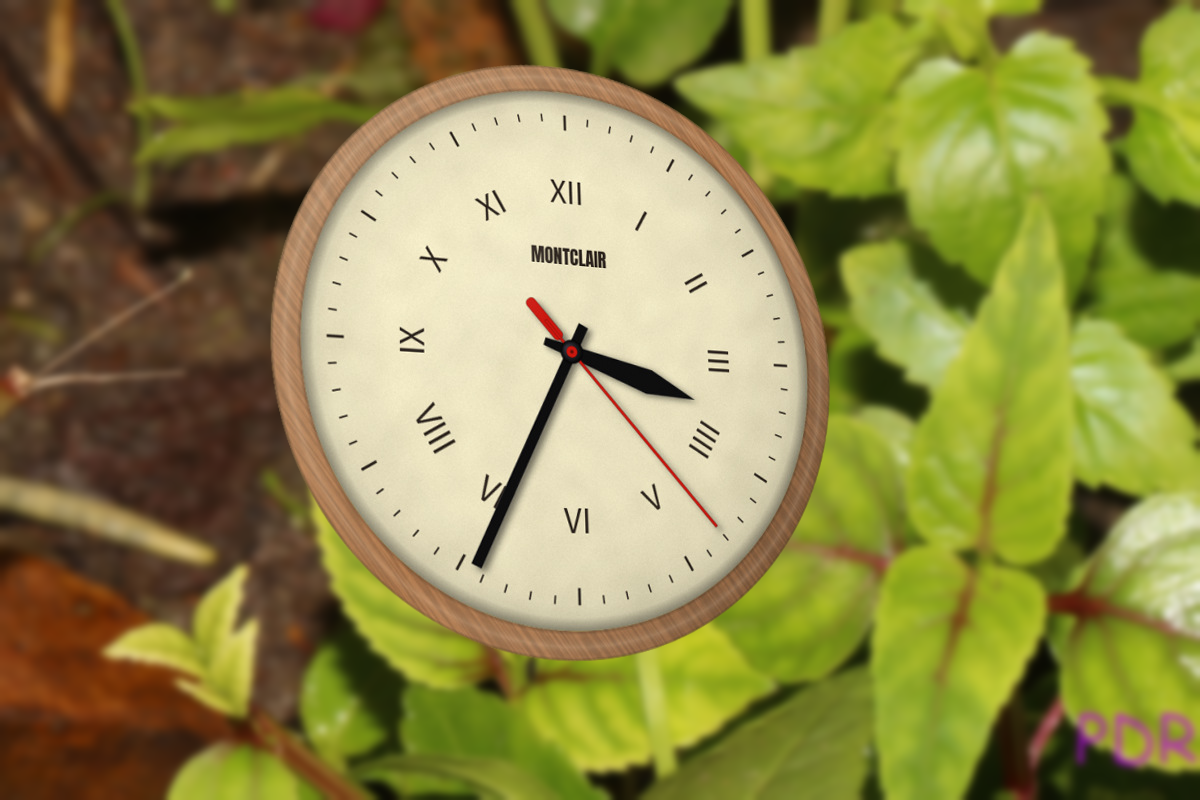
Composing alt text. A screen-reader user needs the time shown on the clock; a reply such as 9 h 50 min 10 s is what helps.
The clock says 3 h 34 min 23 s
